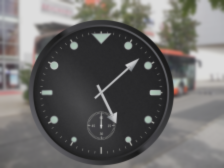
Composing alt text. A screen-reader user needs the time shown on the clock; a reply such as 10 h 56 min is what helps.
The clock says 5 h 08 min
